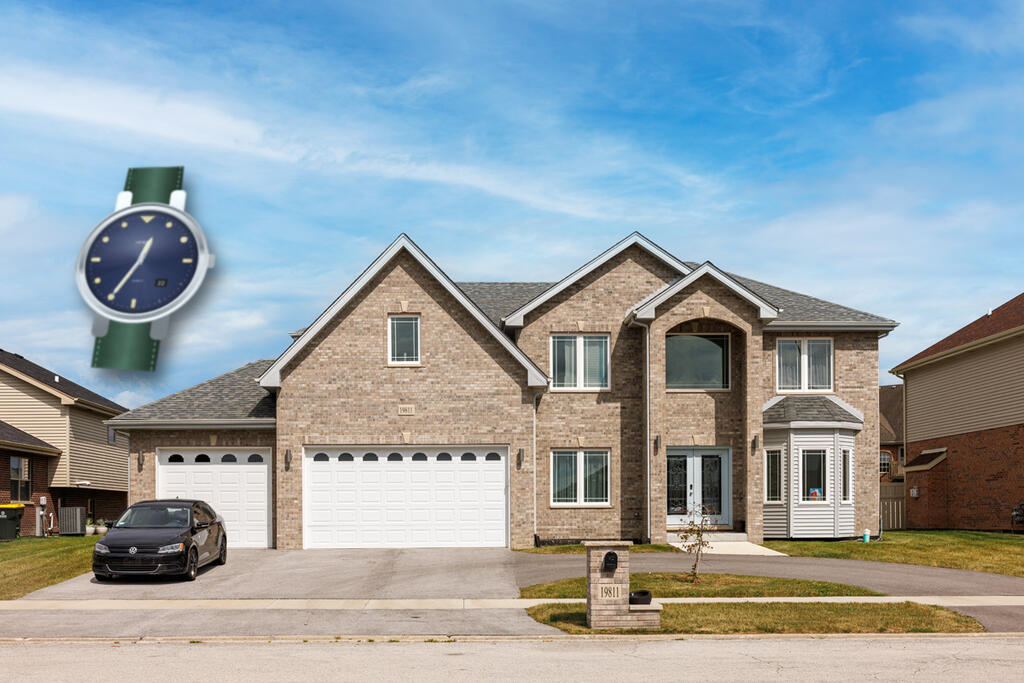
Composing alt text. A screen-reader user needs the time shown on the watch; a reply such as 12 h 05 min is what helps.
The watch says 12 h 35 min
